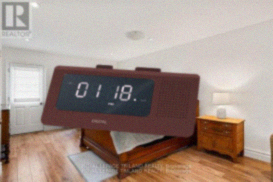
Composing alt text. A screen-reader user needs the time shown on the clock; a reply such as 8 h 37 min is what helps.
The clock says 1 h 18 min
